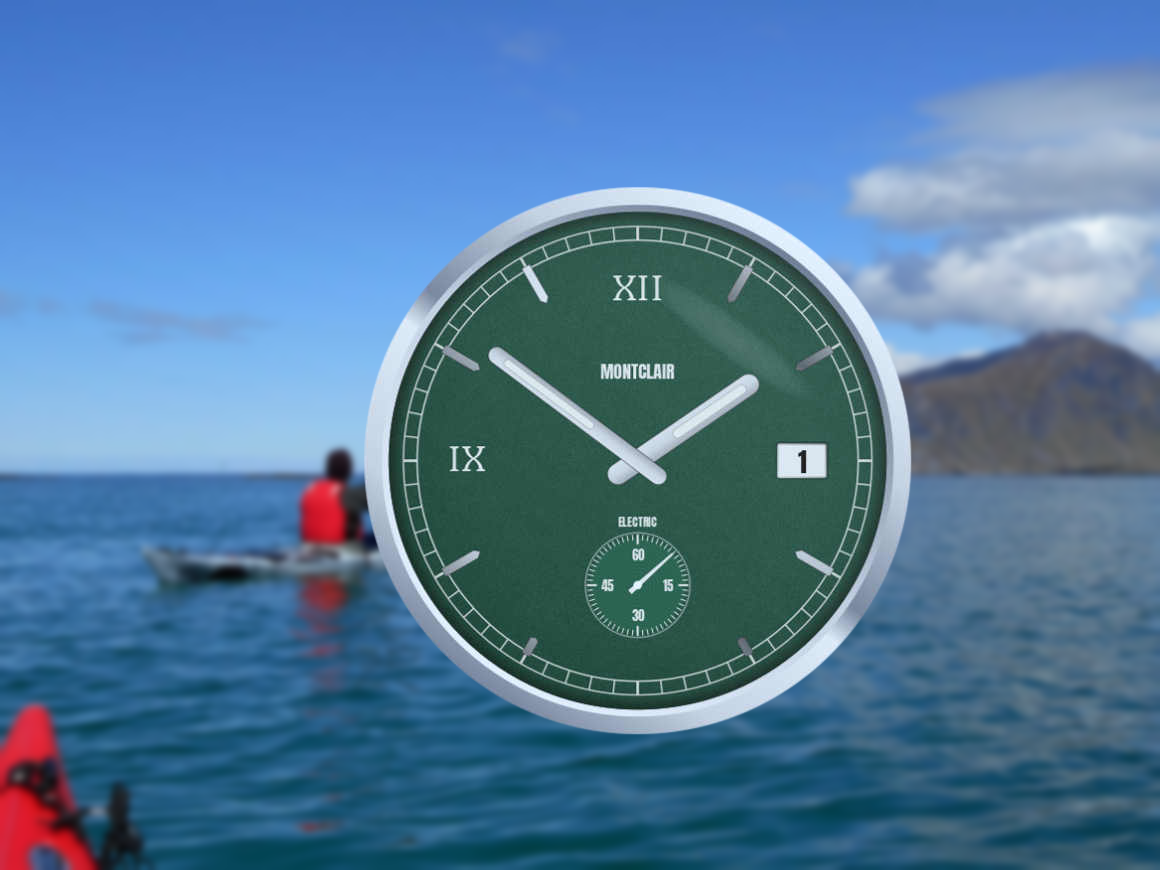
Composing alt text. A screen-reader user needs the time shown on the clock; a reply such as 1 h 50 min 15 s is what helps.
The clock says 1 h 51 min 08 s
